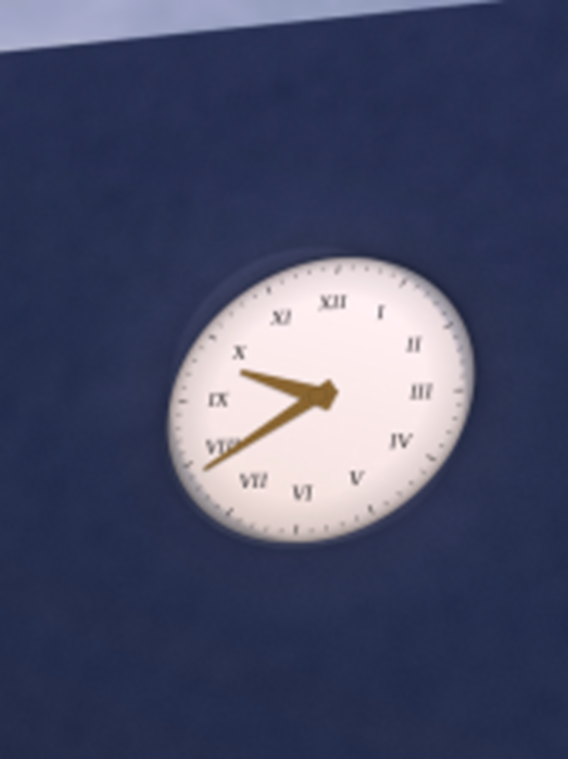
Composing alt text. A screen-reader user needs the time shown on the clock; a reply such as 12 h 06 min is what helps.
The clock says 9 h 39 min
